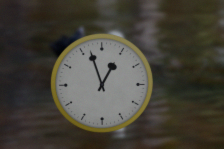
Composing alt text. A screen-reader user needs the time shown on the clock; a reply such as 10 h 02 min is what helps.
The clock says 12 h 57 min
